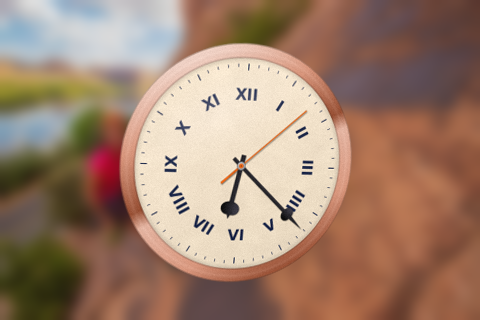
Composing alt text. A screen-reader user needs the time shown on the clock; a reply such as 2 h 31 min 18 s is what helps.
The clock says 6 h 22 min 08 s
